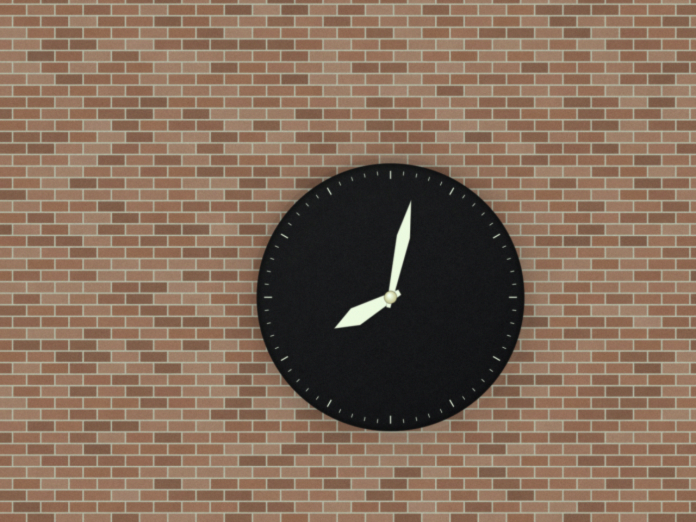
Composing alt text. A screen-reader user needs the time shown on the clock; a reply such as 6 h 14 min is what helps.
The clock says 8 h 02 min
